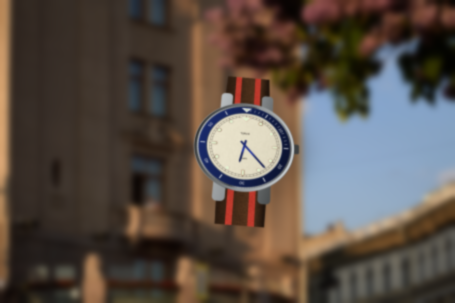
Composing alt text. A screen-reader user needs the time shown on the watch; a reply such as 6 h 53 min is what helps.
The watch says 6 h 23 min
